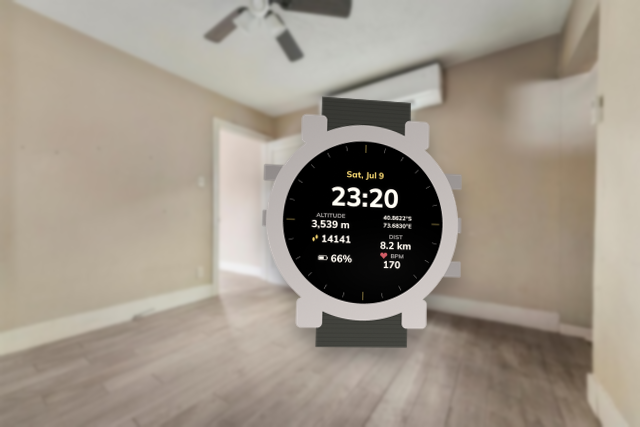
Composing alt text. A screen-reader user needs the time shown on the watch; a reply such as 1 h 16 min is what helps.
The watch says 23 h 20 min
